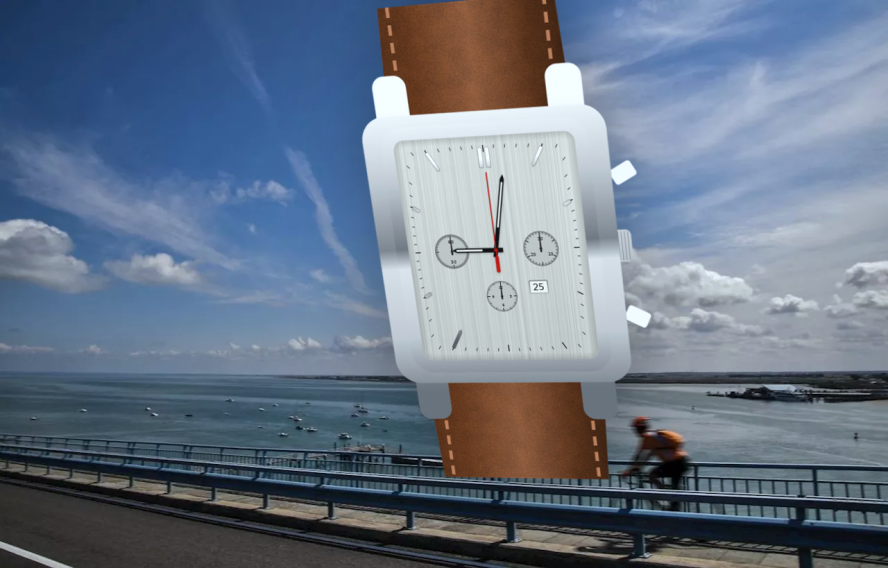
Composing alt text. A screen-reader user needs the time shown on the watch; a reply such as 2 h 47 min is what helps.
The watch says 9 h 02 min
